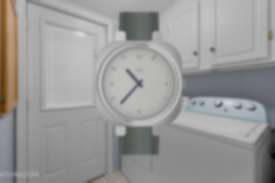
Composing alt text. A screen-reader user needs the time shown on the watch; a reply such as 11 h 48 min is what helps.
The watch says 10 h 37 min
